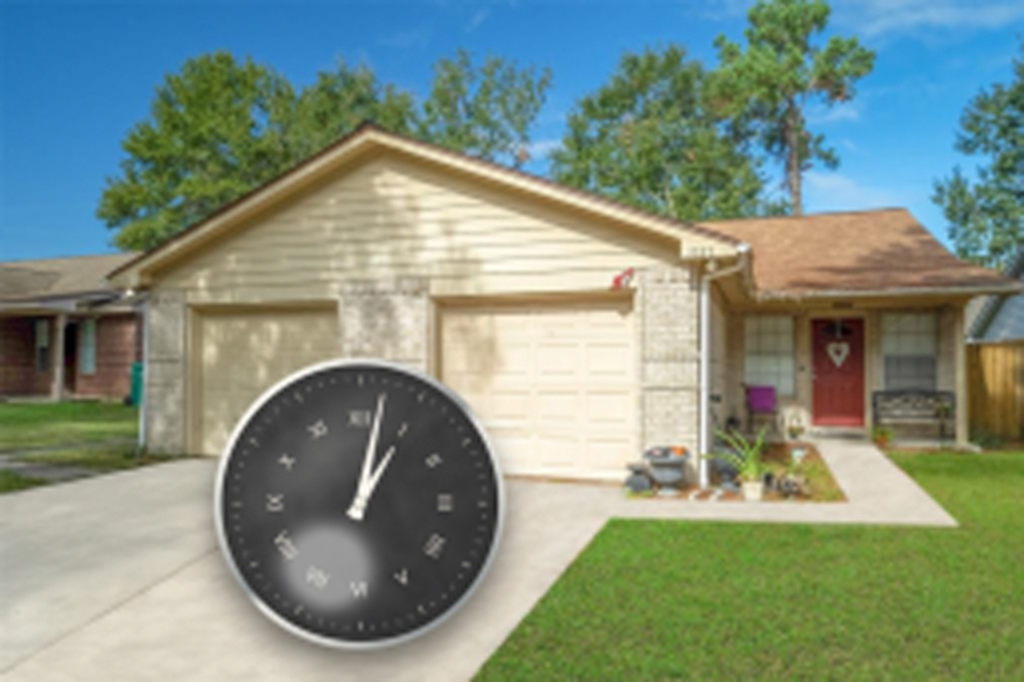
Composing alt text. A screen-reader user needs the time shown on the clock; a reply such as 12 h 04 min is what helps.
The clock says 1 h 02 min
